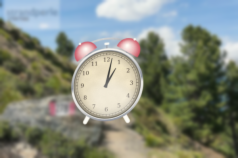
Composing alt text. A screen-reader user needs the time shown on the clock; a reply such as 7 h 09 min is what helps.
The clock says 1 h 02 min
